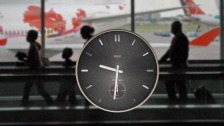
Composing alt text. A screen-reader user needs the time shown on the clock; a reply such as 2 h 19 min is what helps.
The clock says 9 h 31 min
